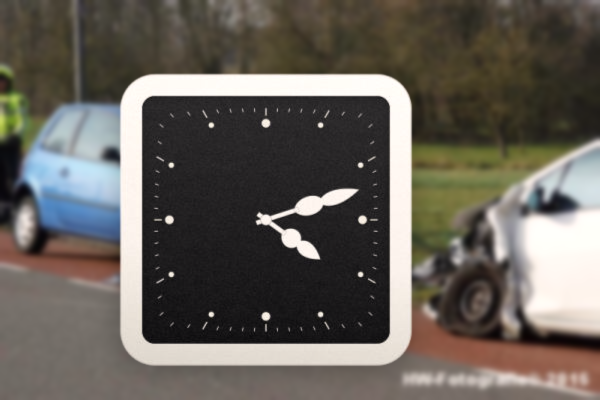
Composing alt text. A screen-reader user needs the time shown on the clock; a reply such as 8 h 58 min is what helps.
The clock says 4 h 12 min
